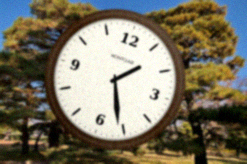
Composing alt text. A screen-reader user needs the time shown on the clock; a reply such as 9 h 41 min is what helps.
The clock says 1 h 26 min
